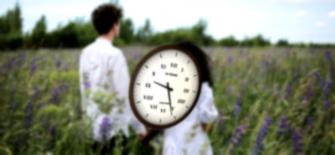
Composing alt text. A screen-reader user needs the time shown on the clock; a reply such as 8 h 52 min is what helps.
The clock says 9 h 26 min
